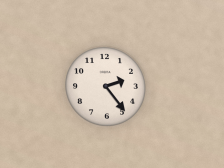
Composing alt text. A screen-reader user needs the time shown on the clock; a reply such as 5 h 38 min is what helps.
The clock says 2 h 24 min
